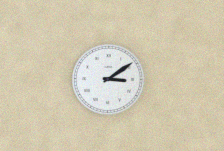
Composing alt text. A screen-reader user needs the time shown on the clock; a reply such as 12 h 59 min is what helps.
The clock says 3 h 09 min
